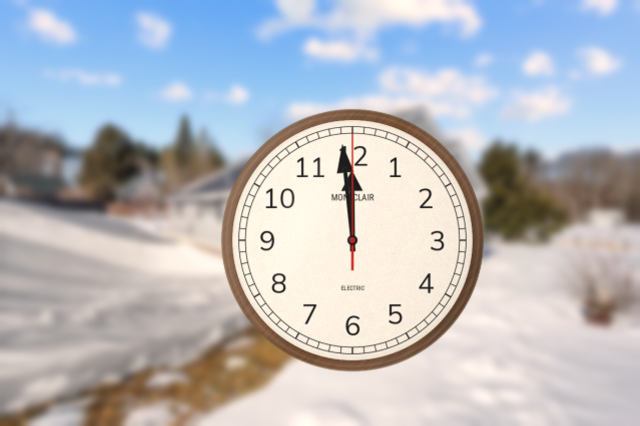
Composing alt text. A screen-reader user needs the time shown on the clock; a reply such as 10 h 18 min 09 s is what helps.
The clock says 11 h 59 min 00 s
